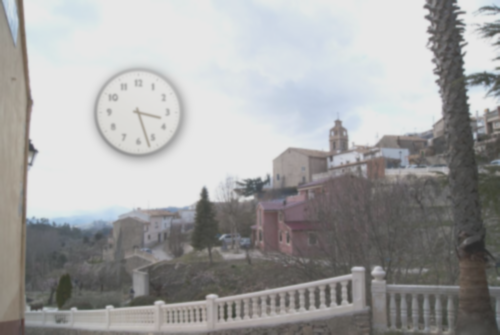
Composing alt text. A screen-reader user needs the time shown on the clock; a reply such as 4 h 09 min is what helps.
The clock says 3 h 27 min
